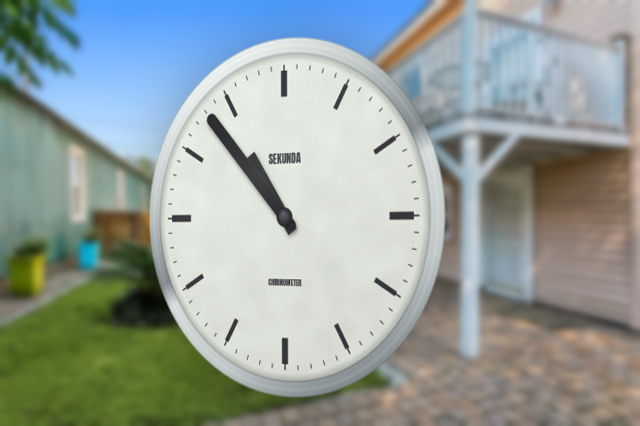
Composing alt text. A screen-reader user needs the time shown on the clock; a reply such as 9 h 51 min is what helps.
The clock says 10 h 53 min
